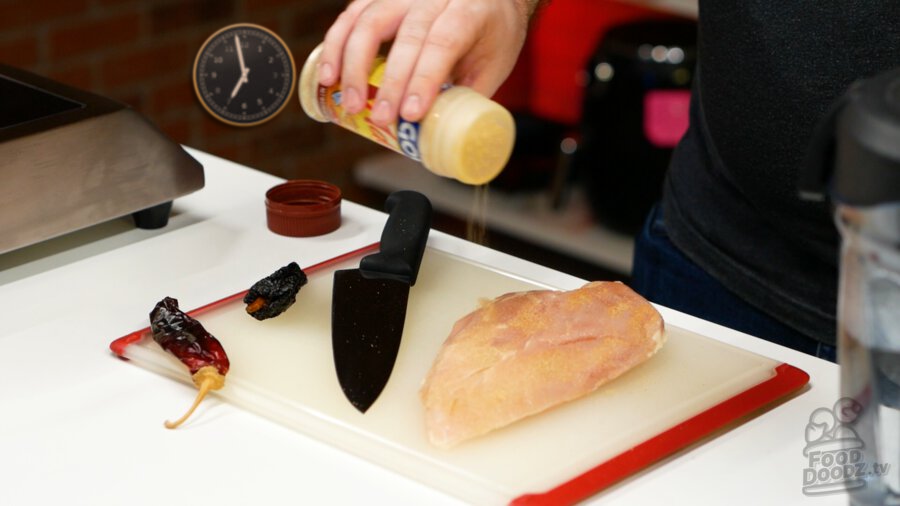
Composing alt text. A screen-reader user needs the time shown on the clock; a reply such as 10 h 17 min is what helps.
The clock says 6 h 58 min
